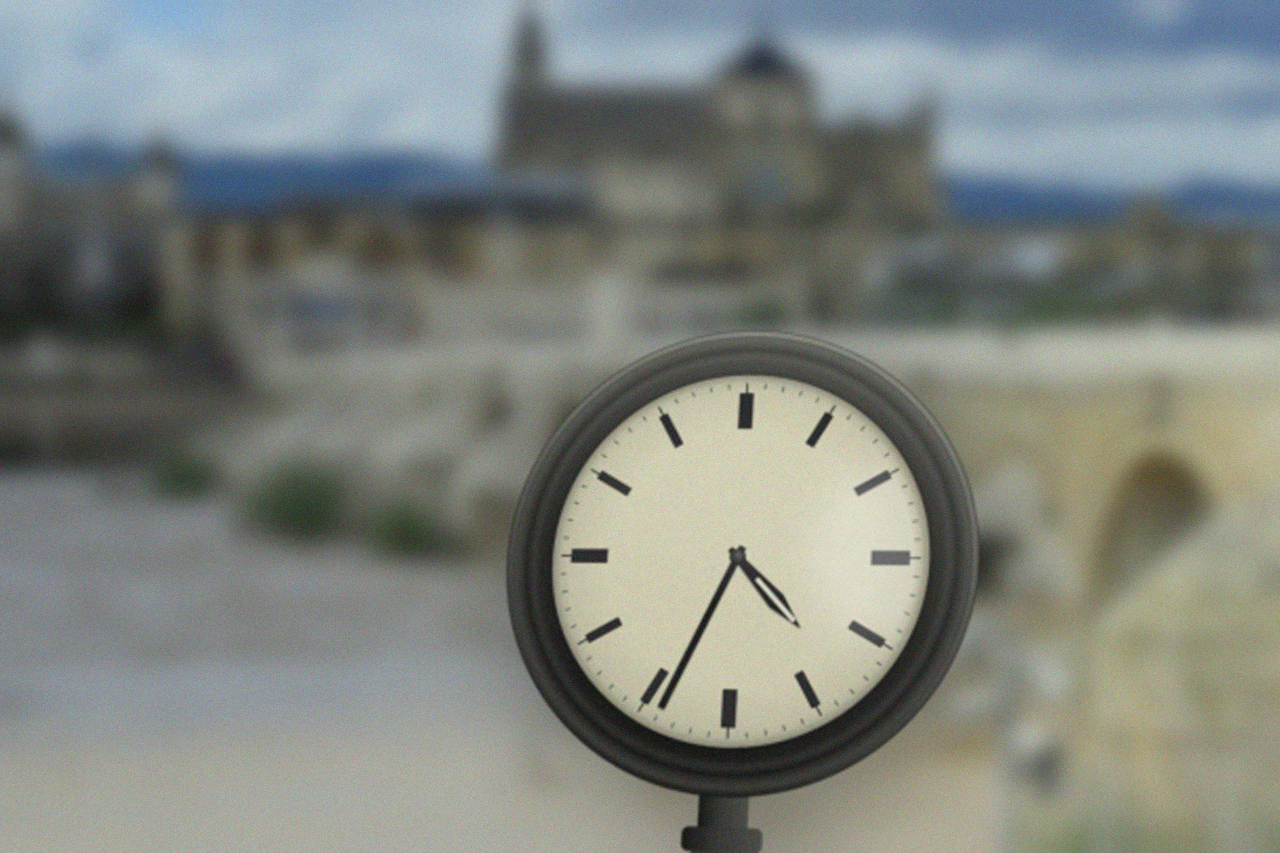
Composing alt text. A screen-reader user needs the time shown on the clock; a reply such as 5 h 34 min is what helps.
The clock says 4 h 34 min
